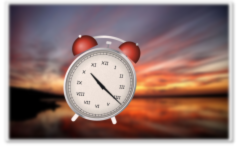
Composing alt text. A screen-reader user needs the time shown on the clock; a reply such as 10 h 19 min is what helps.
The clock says 10 h 21 min
